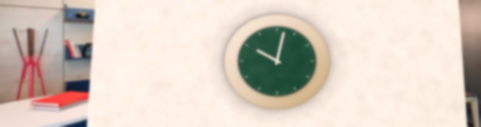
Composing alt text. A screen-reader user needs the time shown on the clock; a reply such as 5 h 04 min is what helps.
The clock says 10 h 02 min
